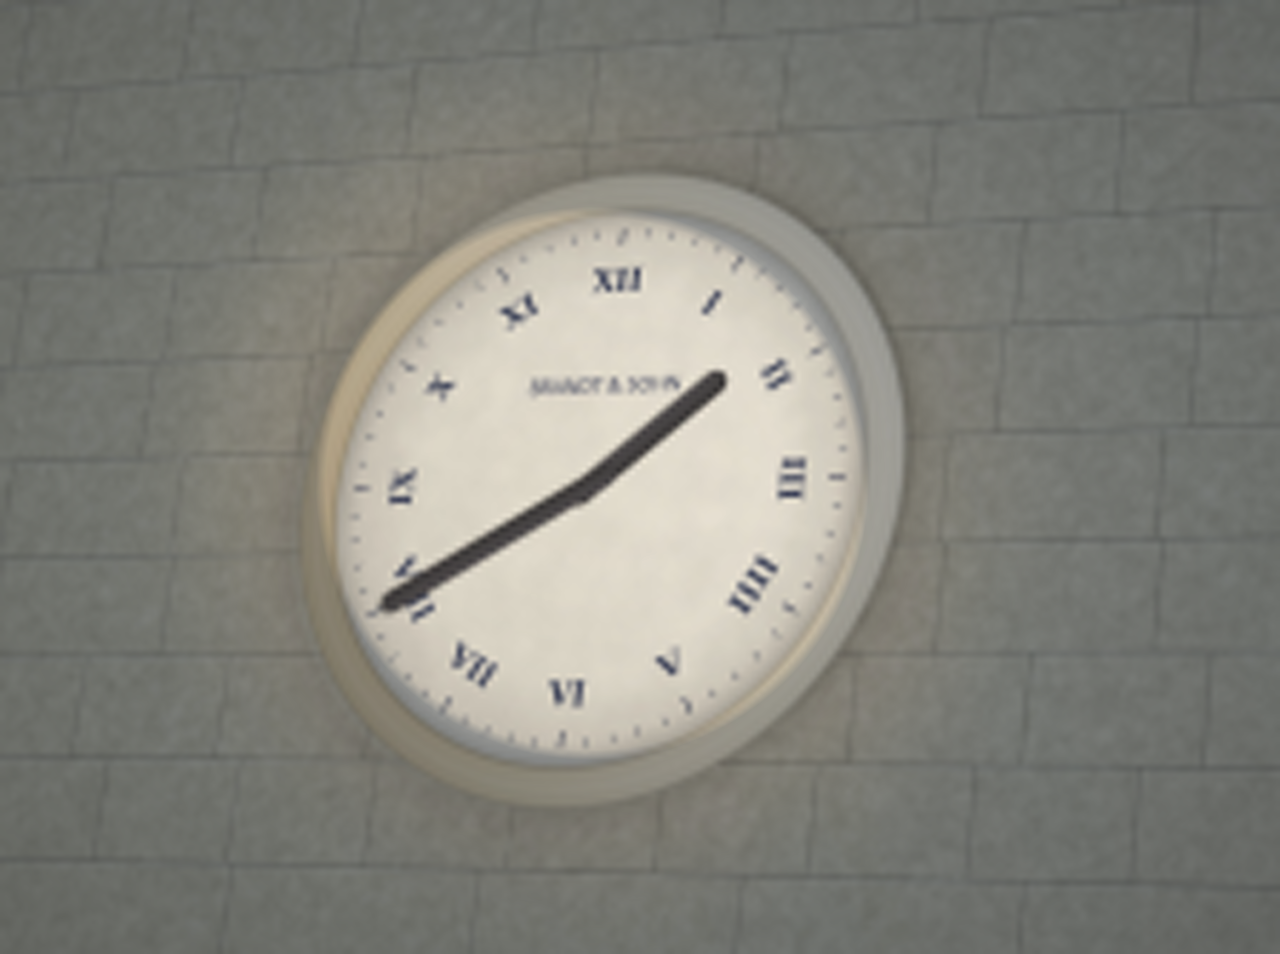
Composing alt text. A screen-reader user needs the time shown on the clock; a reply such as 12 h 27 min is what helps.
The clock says 1 h 40 min
